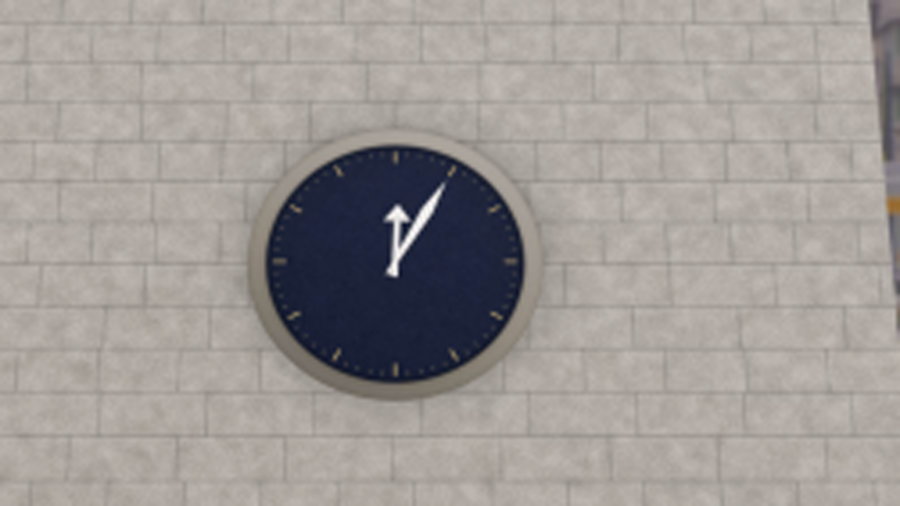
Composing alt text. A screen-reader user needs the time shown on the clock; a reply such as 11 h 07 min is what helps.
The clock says 12 h 05 min
